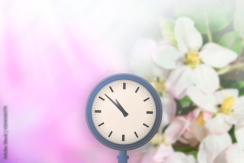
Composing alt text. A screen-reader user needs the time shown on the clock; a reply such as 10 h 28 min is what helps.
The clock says 10 h 52 min
